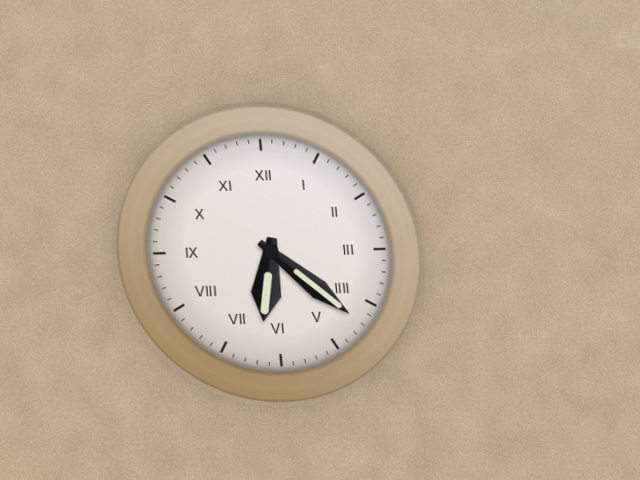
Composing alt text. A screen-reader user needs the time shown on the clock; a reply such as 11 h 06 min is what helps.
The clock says 6 h 22 min
